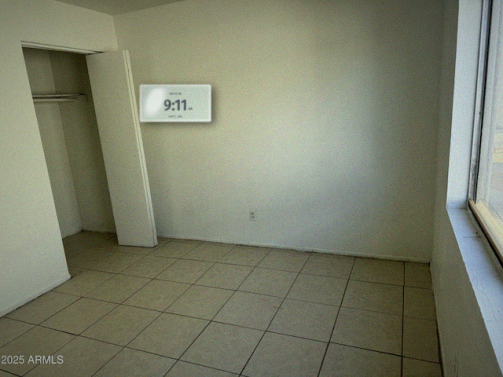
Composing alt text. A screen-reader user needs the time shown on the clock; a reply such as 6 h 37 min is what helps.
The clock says 9 h 11 min
